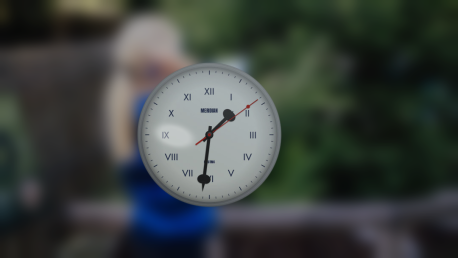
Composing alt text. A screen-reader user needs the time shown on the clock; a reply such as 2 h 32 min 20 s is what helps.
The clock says 1 h 31 min 09 s
